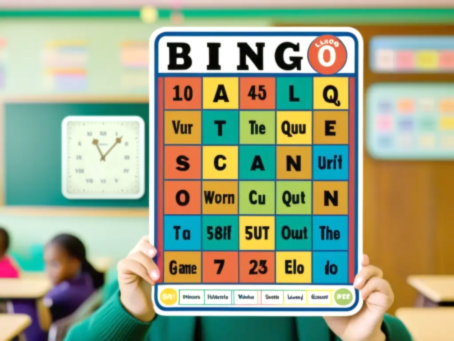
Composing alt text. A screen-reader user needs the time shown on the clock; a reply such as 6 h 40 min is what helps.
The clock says 11 h 07 min
